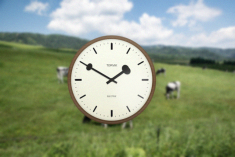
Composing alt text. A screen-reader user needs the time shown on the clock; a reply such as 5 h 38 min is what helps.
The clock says 1 h 50 min
